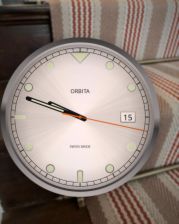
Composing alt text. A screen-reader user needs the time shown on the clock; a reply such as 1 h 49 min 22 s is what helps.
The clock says 9 h 48 min 17 s
